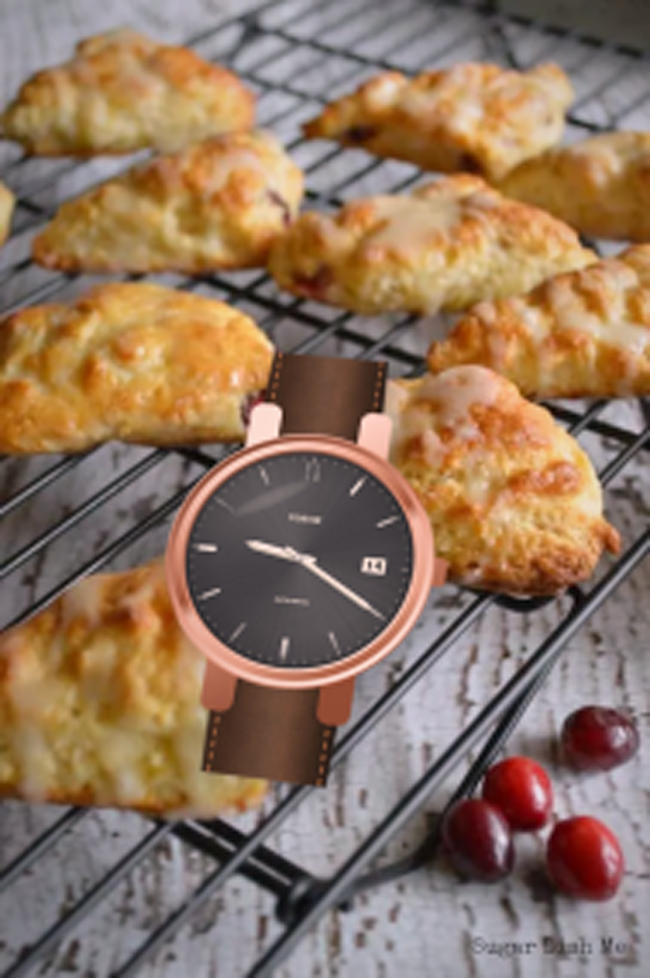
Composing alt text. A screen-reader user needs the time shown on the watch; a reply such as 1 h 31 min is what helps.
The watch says 9 h 20 min
